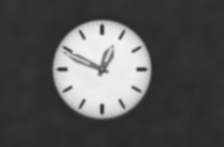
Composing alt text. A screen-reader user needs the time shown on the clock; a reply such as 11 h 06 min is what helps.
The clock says 12 h 49 min
